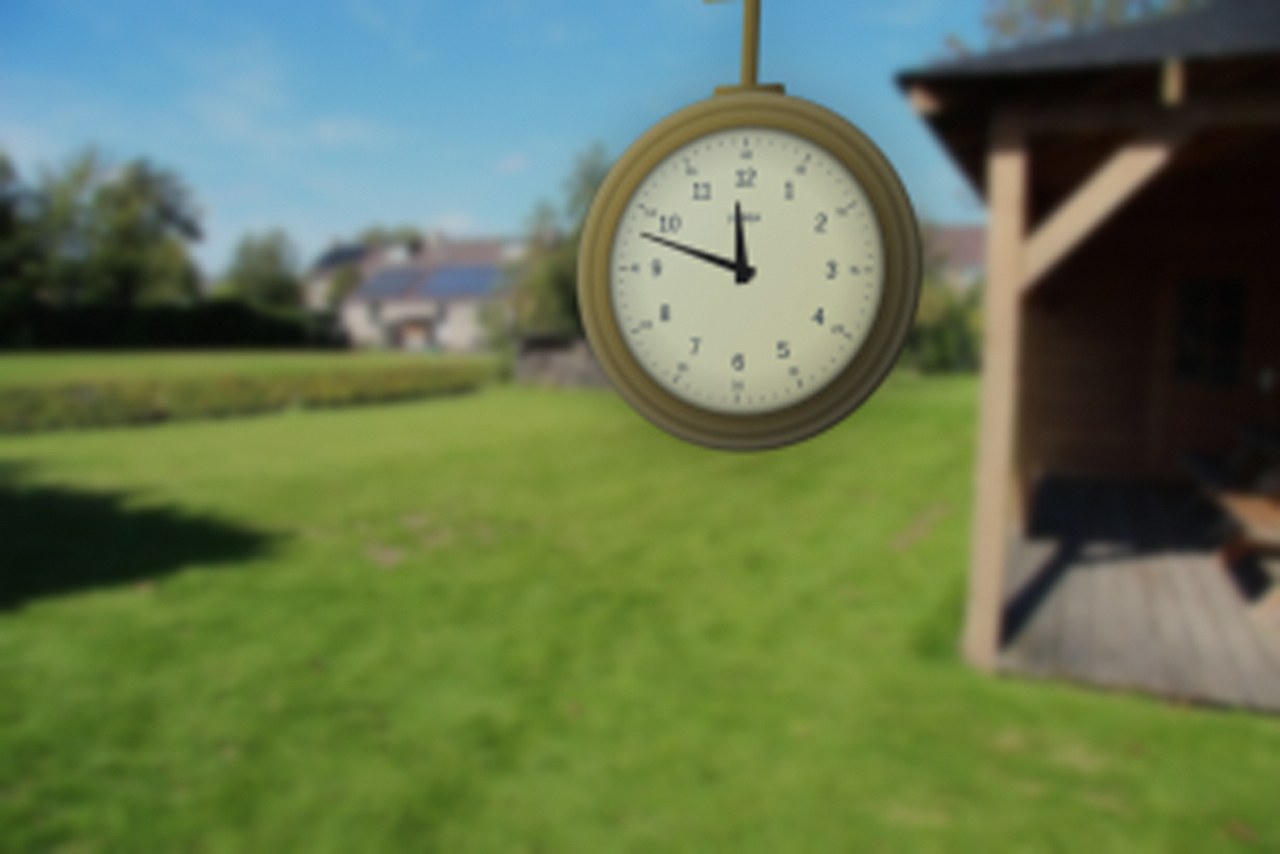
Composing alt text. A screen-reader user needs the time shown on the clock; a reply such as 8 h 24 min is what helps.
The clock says 11 h 48 min
